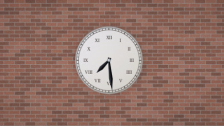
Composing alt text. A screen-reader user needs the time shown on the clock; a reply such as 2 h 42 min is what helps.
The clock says 7 h 29 min
